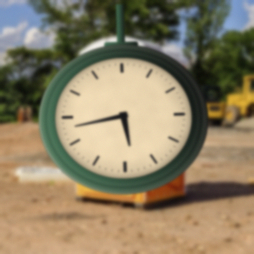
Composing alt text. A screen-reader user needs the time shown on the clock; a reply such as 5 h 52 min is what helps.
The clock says 5 h 43 min
